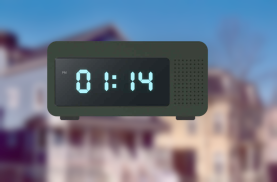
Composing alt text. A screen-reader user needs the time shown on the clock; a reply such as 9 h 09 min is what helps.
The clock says 1 h 14 min
